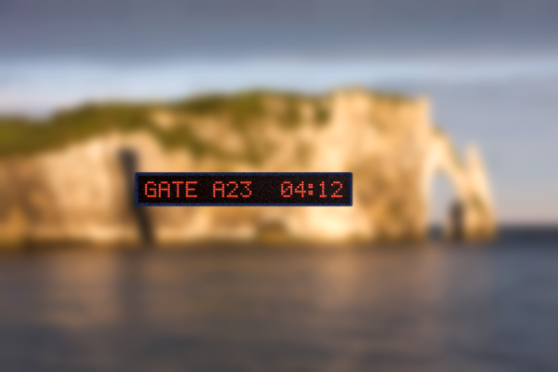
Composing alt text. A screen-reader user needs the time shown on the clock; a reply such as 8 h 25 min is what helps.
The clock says 4 h 12 min
